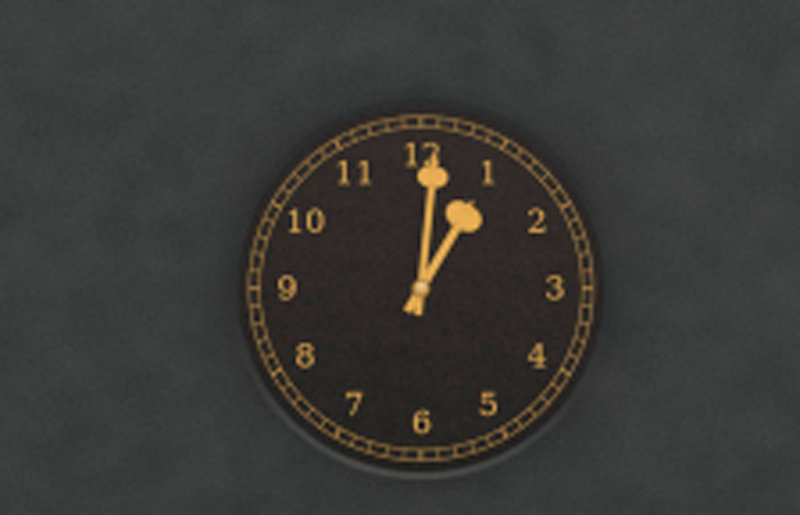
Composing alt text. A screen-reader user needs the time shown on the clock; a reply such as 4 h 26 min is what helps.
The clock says 1 h 01 min
